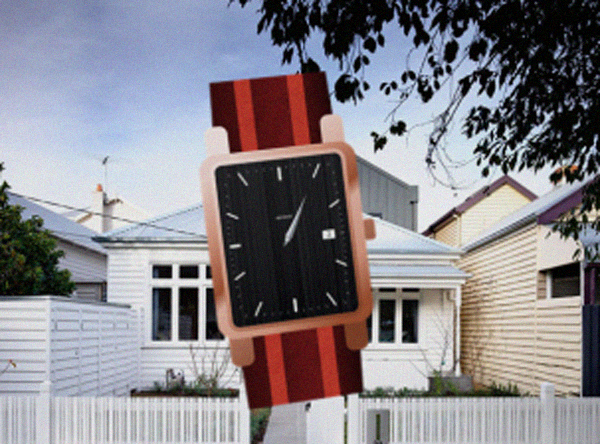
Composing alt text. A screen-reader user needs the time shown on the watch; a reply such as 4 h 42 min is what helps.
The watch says 1 h 05 min
